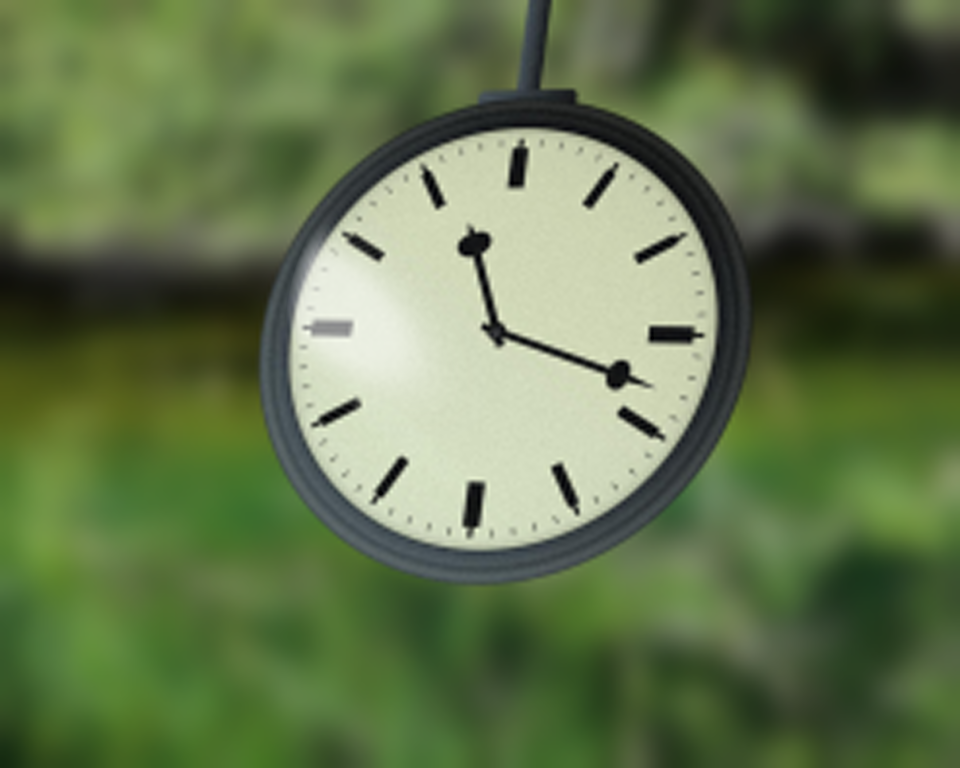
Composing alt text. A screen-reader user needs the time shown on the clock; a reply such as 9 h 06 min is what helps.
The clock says 11 h 18 min
